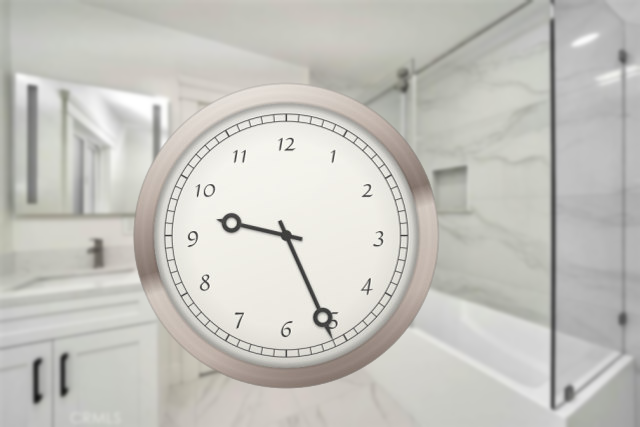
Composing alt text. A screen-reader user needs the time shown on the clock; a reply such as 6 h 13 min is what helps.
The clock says 9 h 26 min
